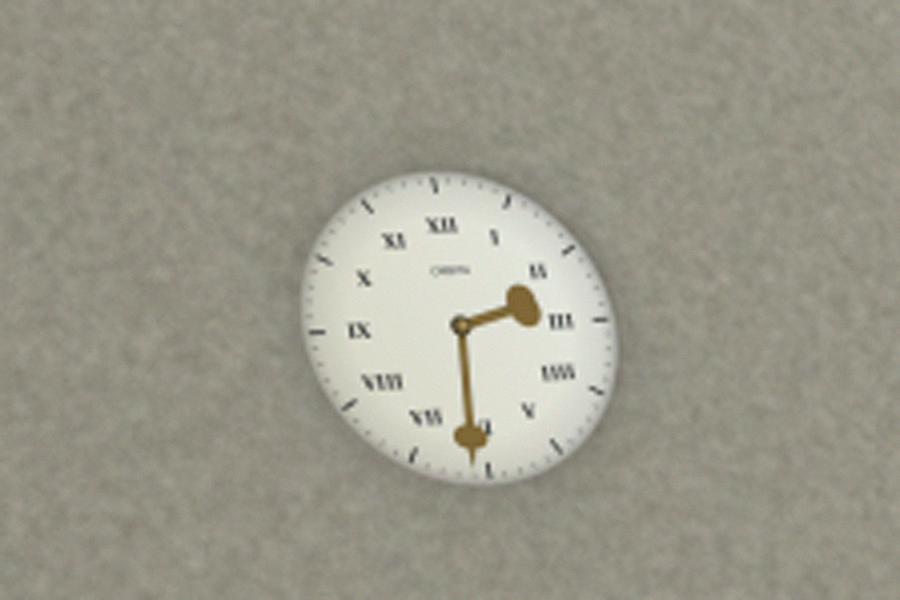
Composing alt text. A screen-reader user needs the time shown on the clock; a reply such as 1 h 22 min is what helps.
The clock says 2 h 31 min
